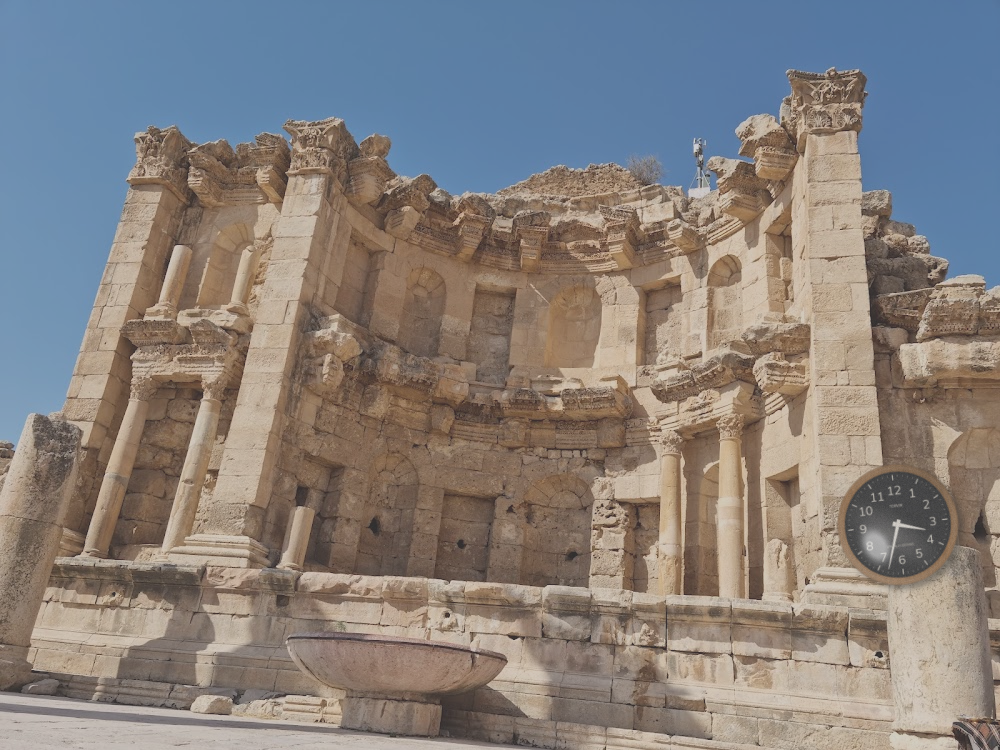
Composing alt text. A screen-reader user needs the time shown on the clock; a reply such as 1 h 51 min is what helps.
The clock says 3 h 33 min
